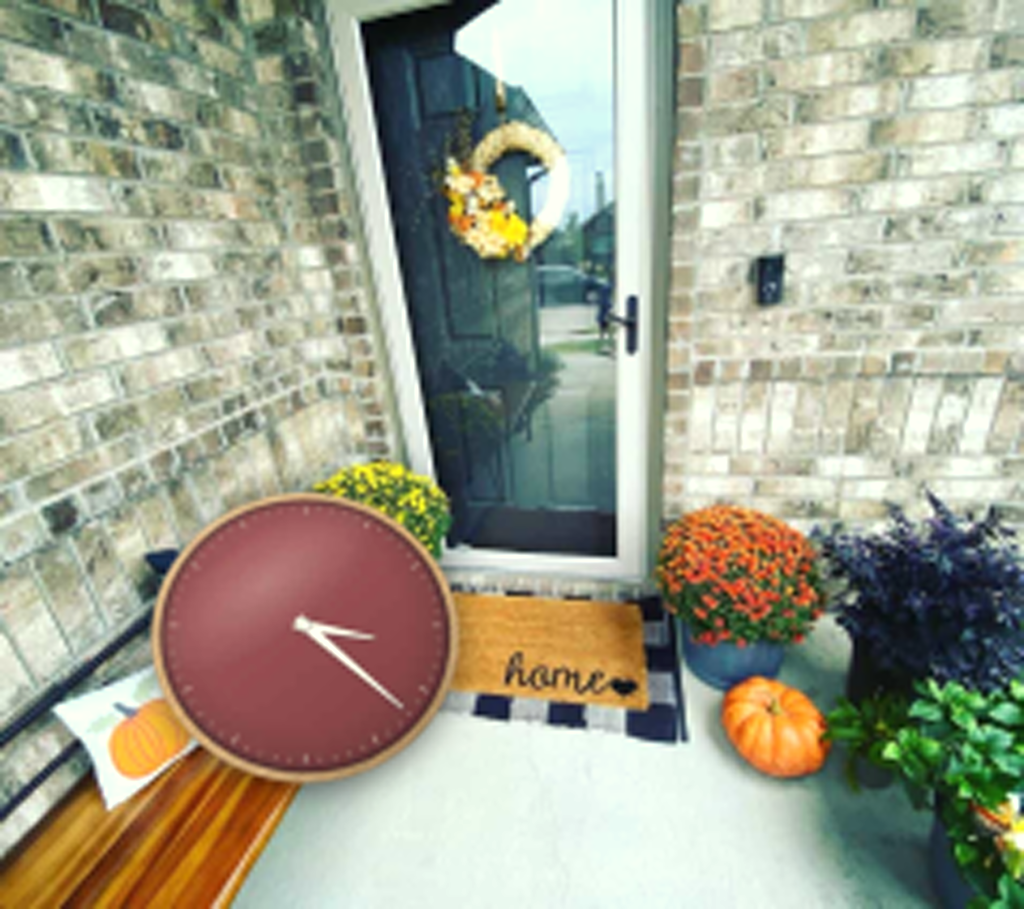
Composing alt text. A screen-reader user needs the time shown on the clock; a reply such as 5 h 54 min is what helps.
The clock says 3 h 22 min
